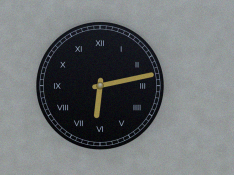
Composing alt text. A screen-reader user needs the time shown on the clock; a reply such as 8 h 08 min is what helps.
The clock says 6 h 13 min
